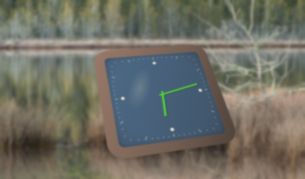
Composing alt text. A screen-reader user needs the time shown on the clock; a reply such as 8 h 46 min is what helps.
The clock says 6 h 13 min
